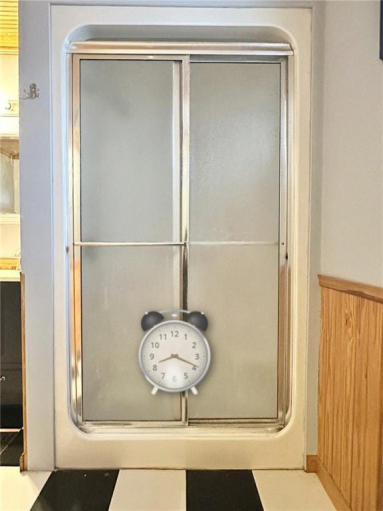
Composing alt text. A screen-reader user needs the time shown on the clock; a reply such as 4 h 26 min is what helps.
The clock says 8 h 19 min
